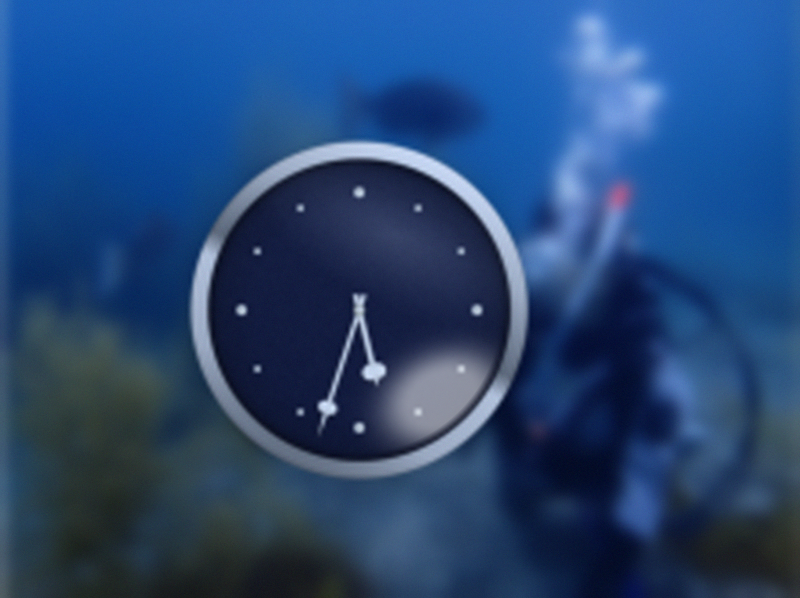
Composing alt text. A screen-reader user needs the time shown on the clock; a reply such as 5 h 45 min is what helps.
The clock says 5 h 33 min
